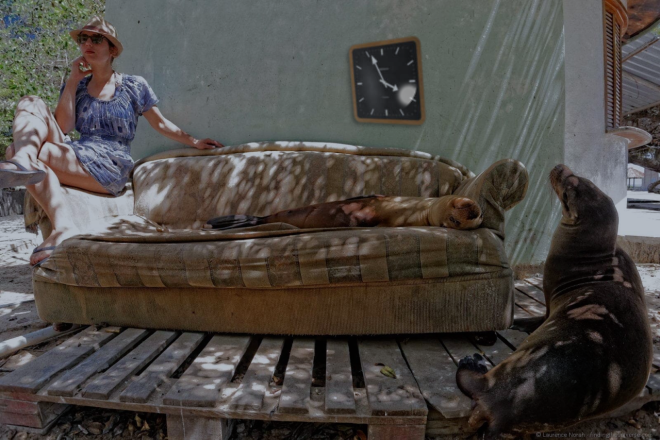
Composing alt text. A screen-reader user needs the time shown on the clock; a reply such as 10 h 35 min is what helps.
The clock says 3 h 56 min
